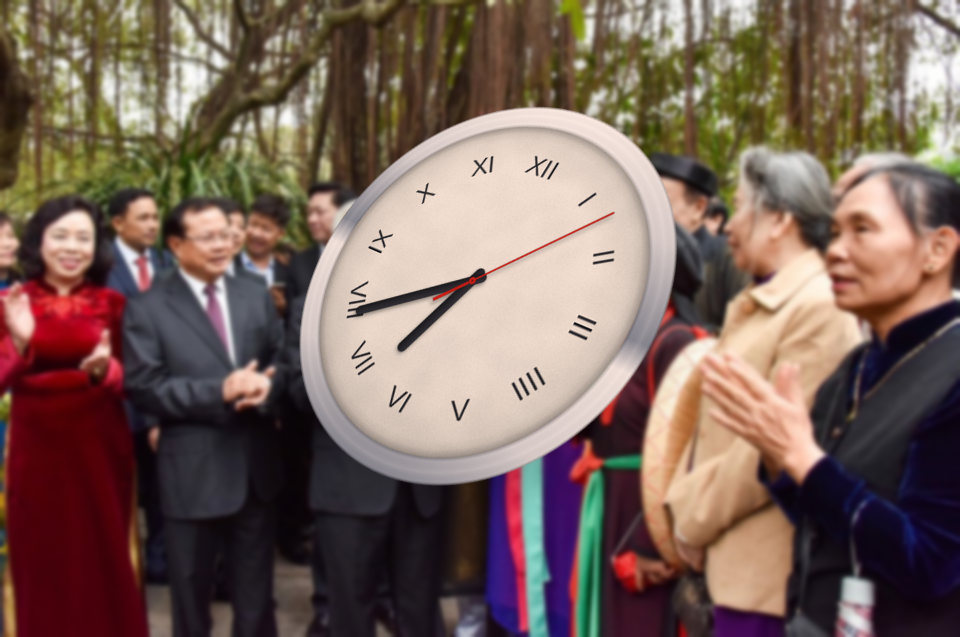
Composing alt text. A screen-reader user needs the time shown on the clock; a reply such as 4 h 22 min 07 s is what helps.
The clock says 6 h 39 min 07 s
